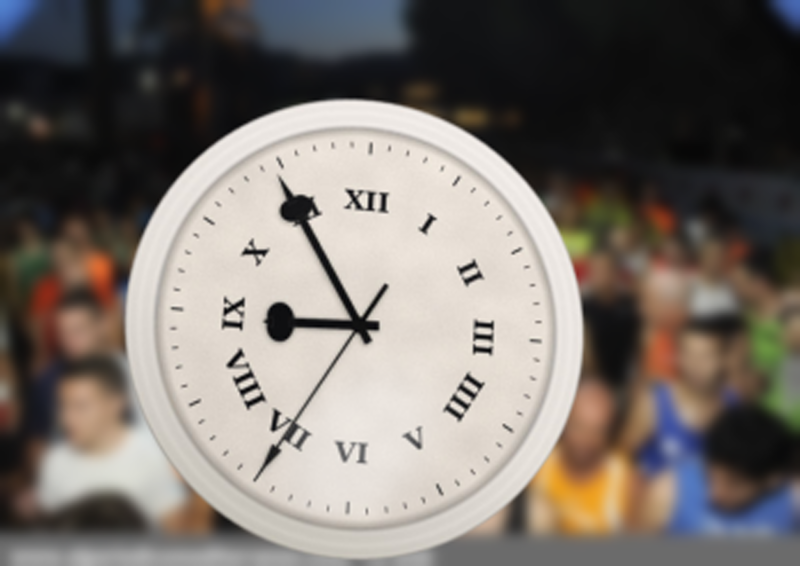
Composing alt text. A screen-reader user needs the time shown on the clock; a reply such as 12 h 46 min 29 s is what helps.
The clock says 8 h 54 min 35 s
